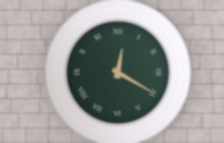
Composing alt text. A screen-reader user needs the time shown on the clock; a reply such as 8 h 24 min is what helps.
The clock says 12 h 20 min
